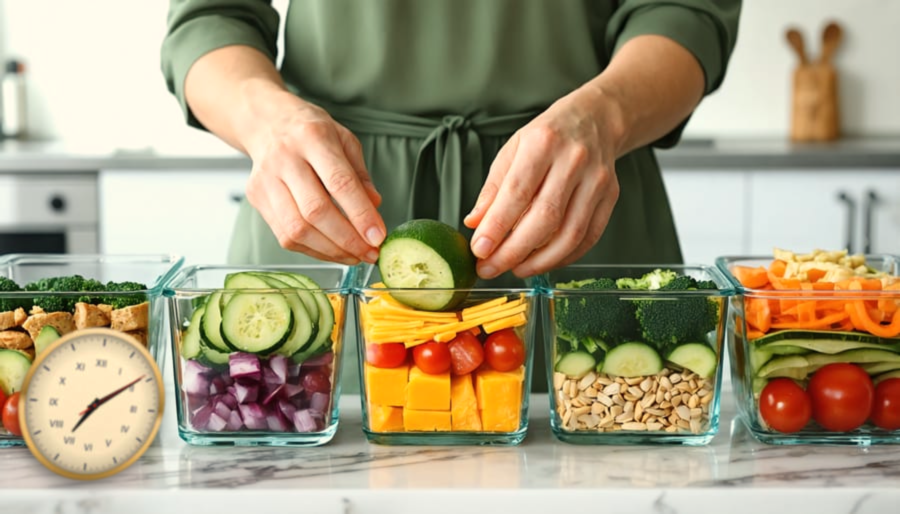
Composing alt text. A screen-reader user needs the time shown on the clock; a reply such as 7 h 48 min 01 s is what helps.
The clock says 7 h 09 min 09 s
